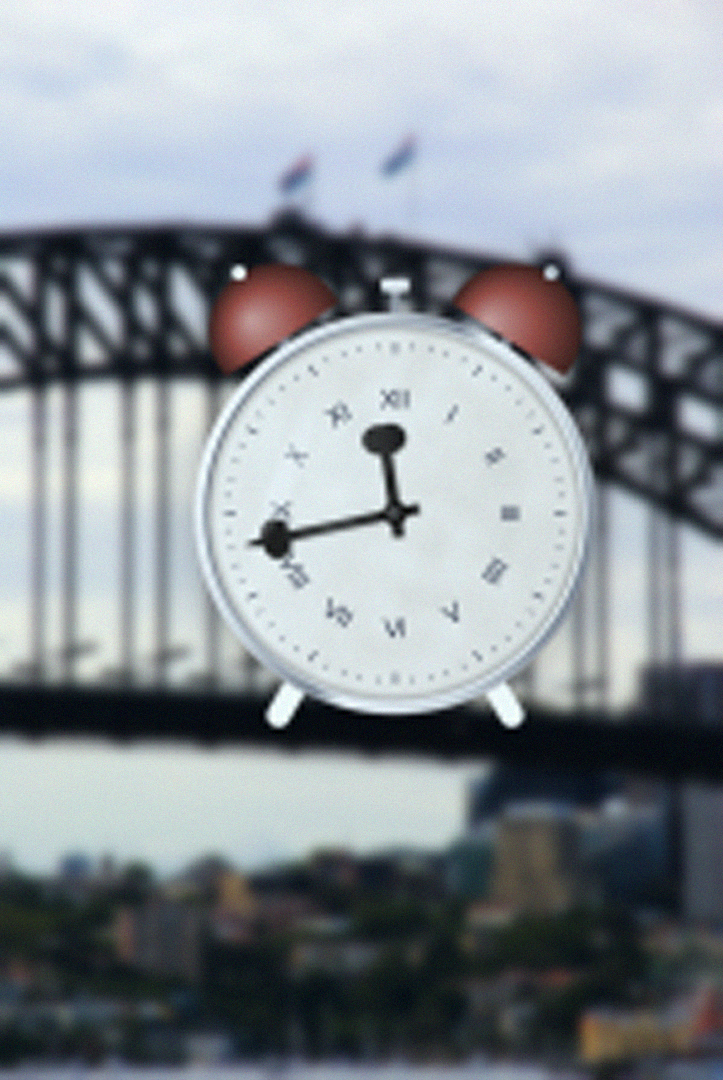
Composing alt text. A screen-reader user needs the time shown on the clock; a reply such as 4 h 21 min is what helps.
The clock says 11 h 43 min
